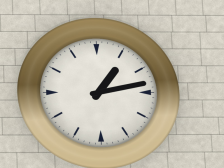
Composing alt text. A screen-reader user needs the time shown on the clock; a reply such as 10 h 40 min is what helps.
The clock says 1 h 13 min
